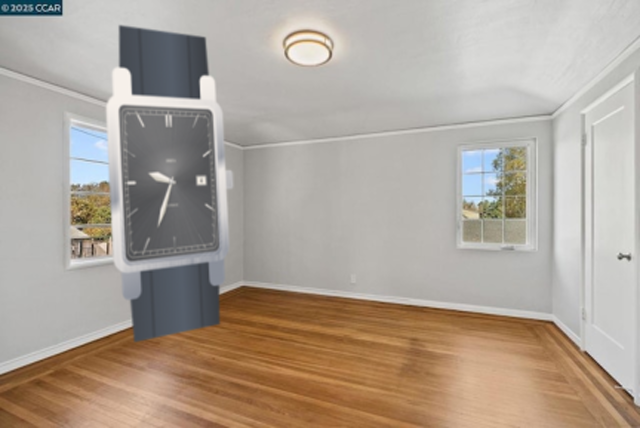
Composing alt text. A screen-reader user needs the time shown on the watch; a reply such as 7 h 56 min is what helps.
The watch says 9 h 34 min
